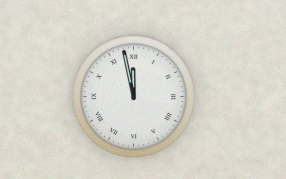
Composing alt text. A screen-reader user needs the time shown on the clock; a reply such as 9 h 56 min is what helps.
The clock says 11 h 58 min
